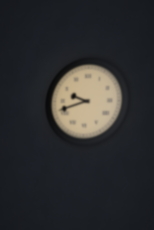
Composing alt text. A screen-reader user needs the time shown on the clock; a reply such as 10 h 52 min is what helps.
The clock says 9 h 42 min
